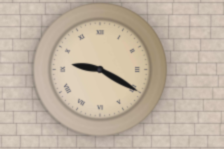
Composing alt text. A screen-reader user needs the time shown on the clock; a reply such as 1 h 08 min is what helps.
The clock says 9 h 20 min
